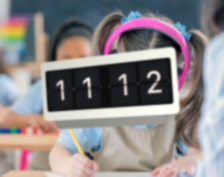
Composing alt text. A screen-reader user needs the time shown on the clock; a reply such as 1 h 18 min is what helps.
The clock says 11 h 12 min
